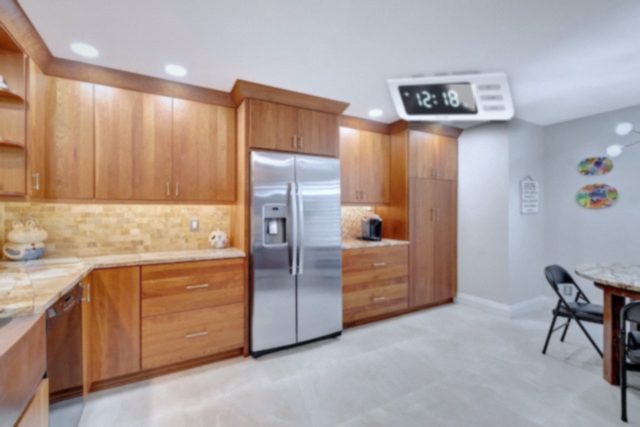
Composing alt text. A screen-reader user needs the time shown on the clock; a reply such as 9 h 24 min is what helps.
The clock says 12 h 18 min
